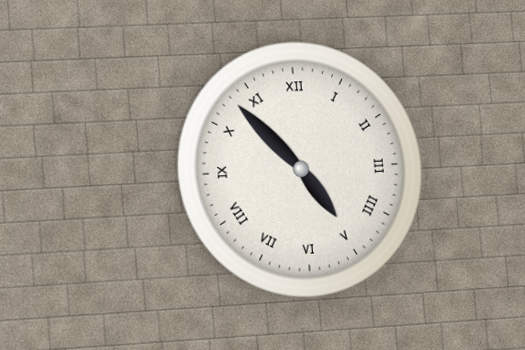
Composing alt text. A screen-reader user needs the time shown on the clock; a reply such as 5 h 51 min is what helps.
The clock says 4 h 53 min
